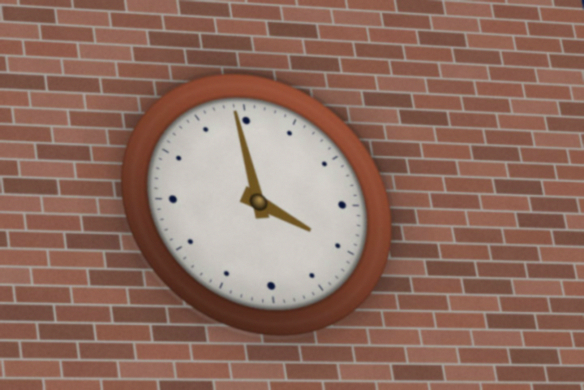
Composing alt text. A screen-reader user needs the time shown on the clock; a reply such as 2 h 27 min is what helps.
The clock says 3 h 59 min
